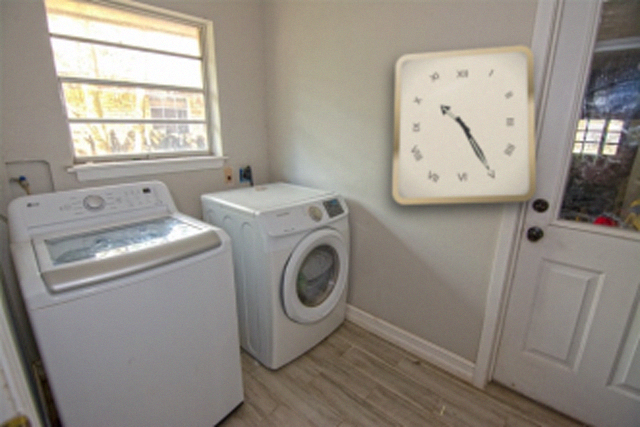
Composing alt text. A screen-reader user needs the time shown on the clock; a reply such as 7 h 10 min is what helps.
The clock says 10 h 25 min
